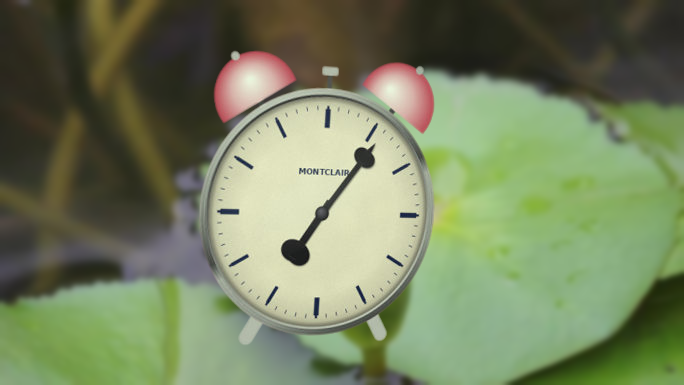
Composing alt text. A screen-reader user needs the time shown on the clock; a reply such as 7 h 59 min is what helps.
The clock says 7 h 06 min
